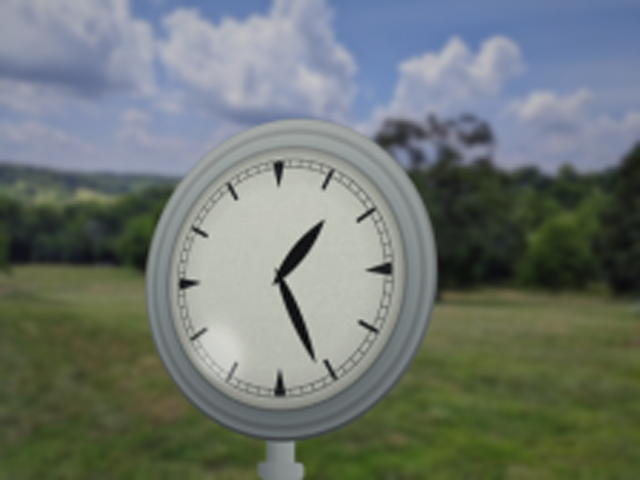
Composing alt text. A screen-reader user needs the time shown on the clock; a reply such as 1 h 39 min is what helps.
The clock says 1 h 26 min
